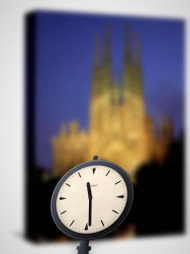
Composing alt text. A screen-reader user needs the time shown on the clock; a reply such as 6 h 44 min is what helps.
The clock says 11 h 29 min
